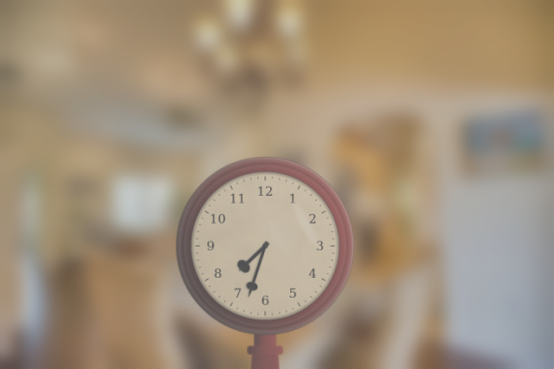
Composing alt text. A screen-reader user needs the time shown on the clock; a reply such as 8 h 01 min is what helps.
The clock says 7 h 33 min
